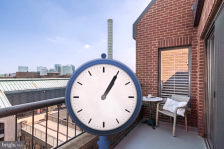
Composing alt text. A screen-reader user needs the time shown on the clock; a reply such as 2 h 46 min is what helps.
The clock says 1 h 05 min
